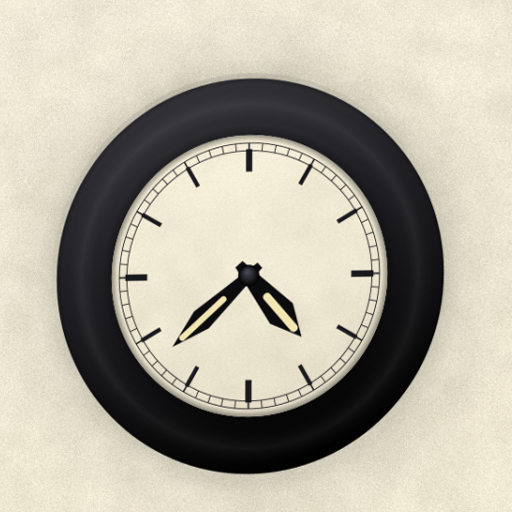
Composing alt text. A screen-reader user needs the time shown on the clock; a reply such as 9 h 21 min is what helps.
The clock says 4 h 38 min
